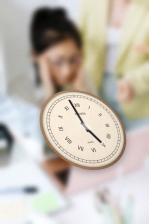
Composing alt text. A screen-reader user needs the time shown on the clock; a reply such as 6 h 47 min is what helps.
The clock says 4 h 58 min
